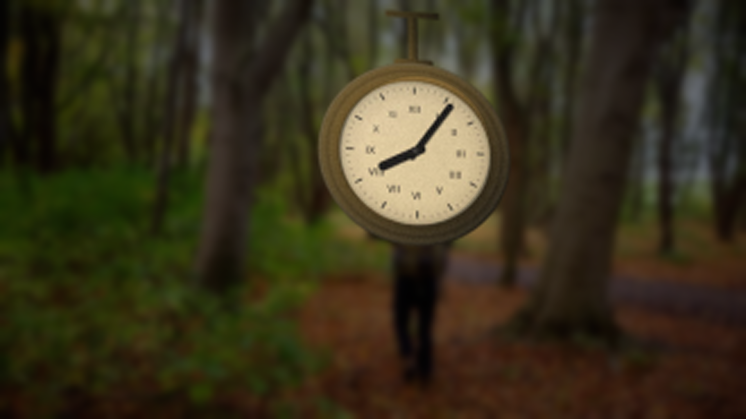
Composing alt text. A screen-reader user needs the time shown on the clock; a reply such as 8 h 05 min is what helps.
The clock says 8 h 06 min
